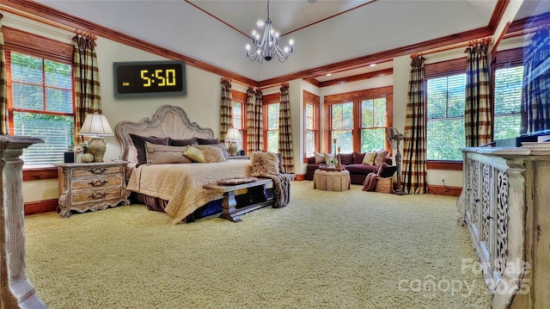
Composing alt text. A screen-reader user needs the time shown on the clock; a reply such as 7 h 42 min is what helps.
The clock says 5 h 50 min
